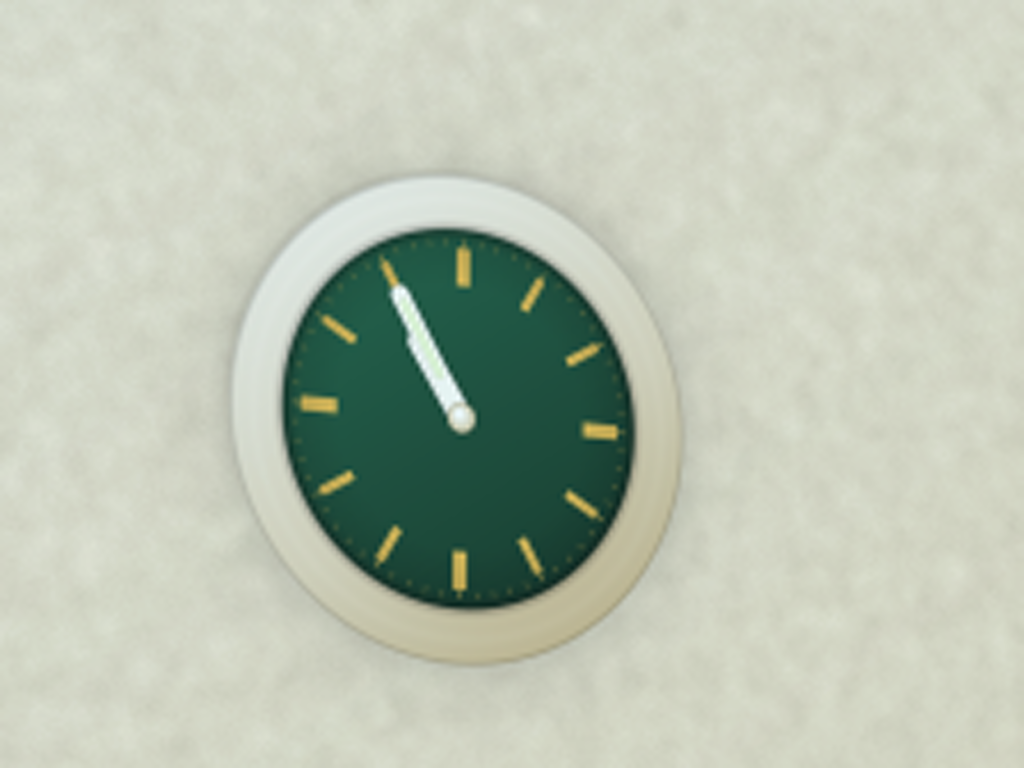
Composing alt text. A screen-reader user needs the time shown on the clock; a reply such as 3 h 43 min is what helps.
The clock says 10 h 55 min
